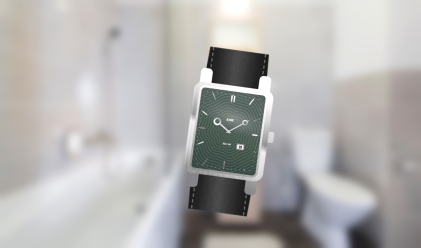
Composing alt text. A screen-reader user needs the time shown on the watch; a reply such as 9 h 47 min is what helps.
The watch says 10 h 09 min
